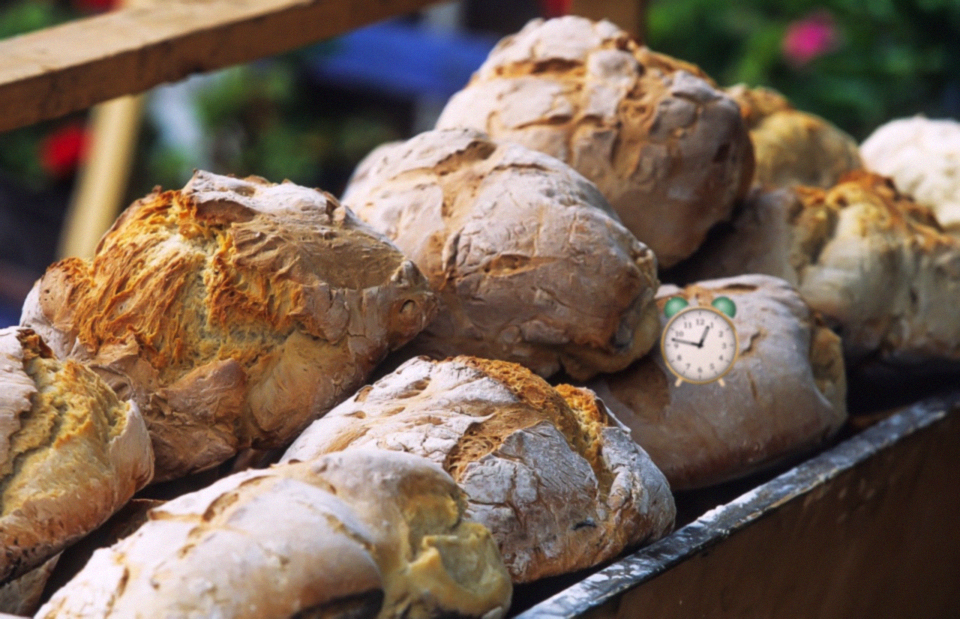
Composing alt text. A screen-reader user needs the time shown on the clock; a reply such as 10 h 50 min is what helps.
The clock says 12 h 47 min
